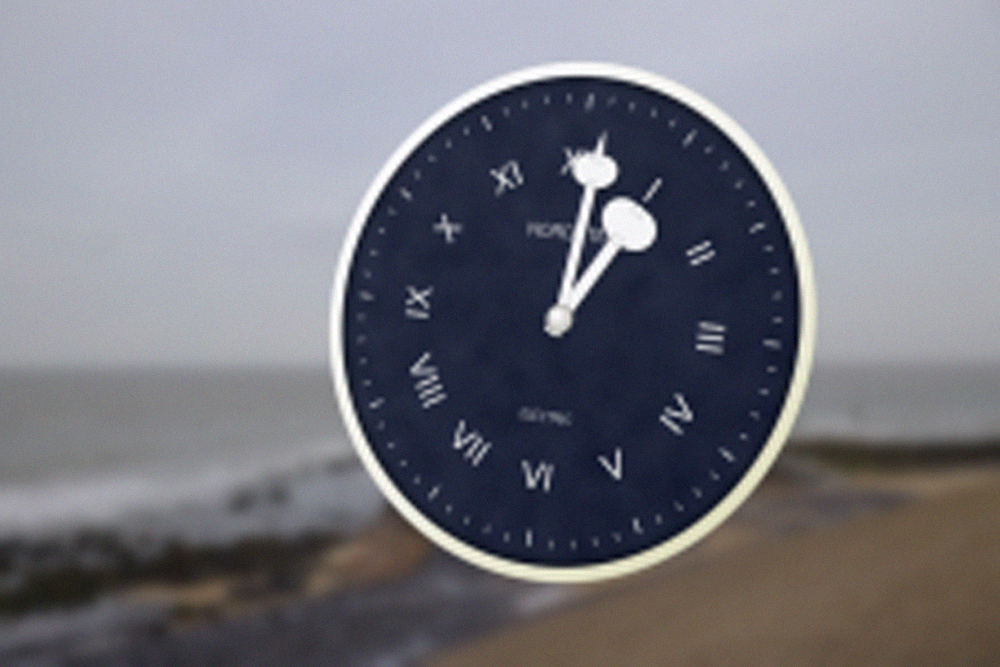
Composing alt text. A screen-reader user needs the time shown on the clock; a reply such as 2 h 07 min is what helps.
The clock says 1 h 01 min
